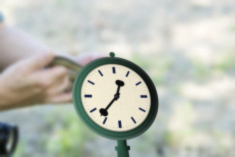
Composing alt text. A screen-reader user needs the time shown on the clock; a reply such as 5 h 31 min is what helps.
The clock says 12 h 37 min
